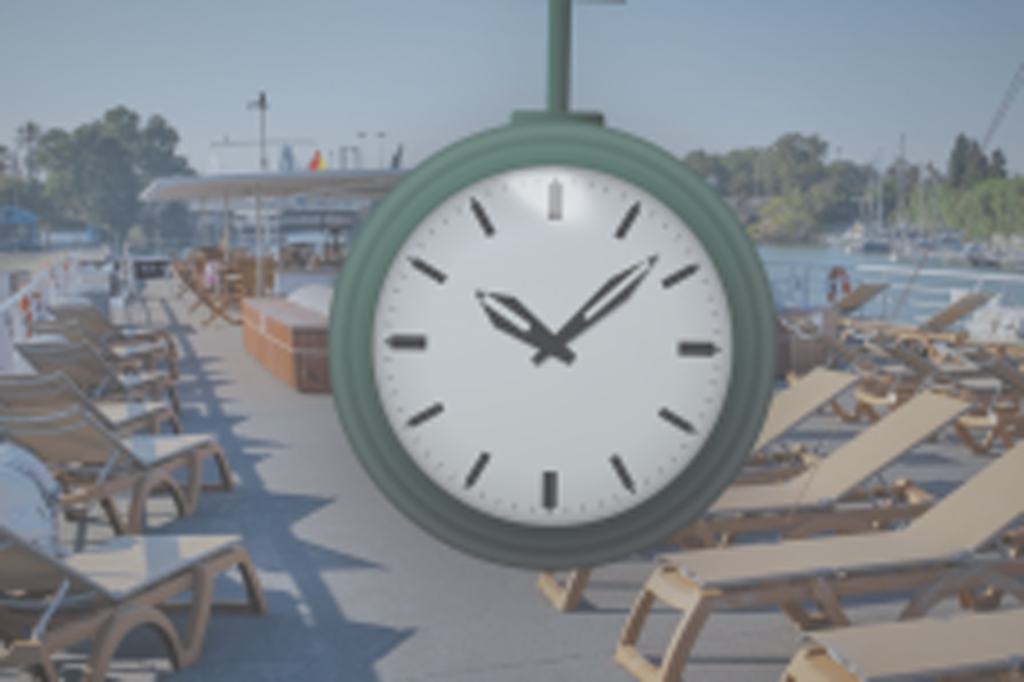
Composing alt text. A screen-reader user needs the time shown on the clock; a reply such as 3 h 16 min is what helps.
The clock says 10 h 08 min
